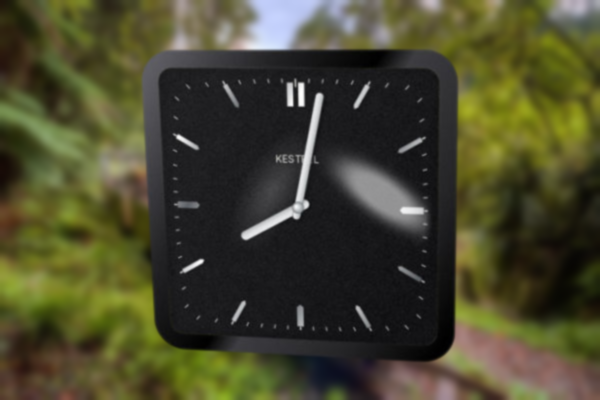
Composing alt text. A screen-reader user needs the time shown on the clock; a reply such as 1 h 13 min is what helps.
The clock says 8 h 02 min
